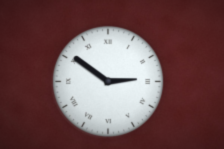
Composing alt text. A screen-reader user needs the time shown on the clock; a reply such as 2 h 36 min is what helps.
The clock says 2 h 51 min
